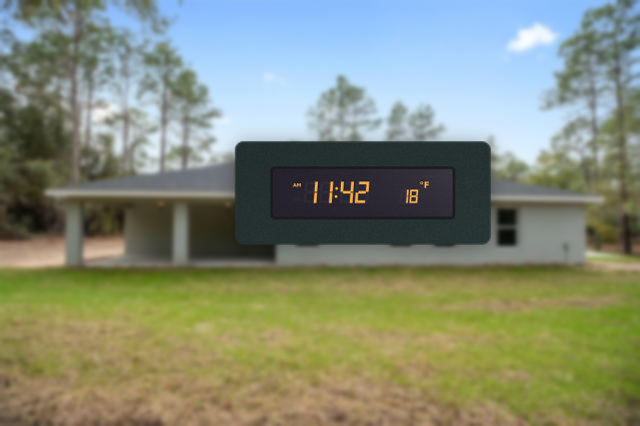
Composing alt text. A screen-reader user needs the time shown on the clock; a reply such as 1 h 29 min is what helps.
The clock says 11 h 42 min
